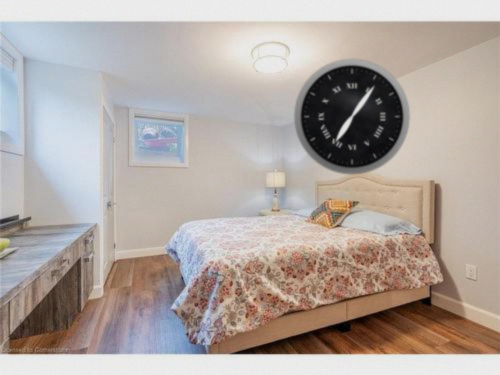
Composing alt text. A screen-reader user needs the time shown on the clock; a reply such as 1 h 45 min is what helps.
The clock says 7 h 06 min
